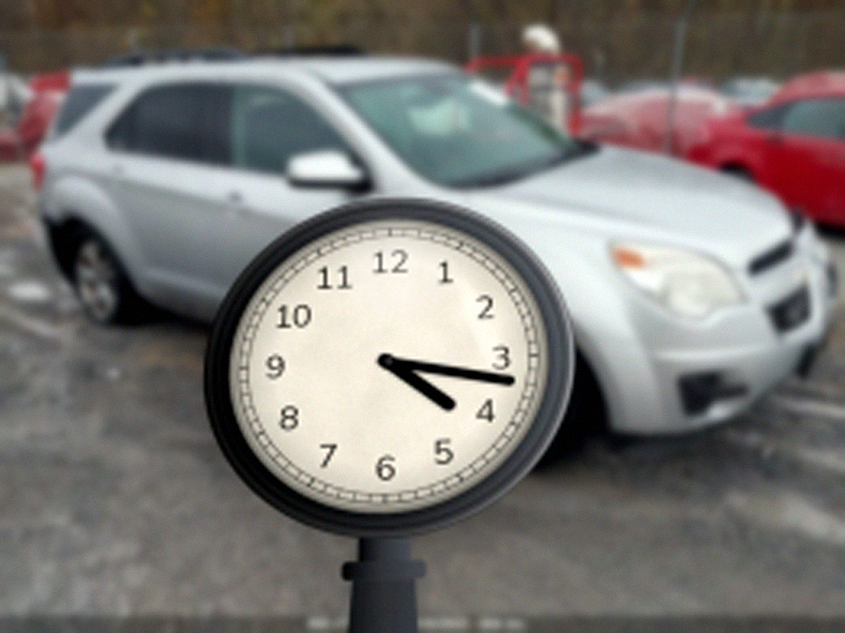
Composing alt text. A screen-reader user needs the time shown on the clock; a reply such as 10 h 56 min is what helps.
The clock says 4 h 17 min
